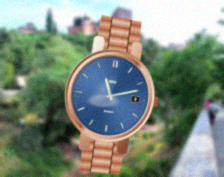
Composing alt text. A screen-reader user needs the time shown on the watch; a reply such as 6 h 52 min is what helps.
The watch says 11 h 12 min
